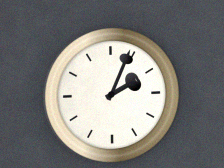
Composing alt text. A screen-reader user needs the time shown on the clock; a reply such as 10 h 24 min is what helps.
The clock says 2 h 04 min
